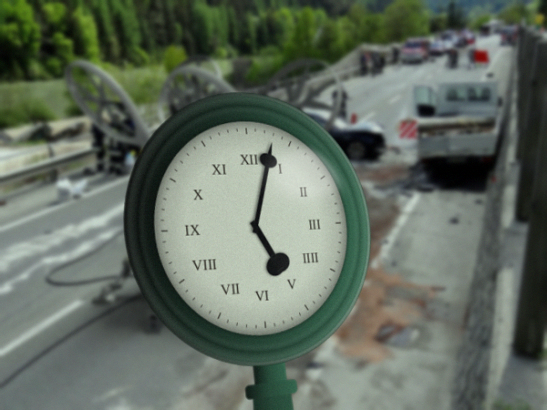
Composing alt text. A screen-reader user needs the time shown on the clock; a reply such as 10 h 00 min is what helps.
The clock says 5 h 03 min
